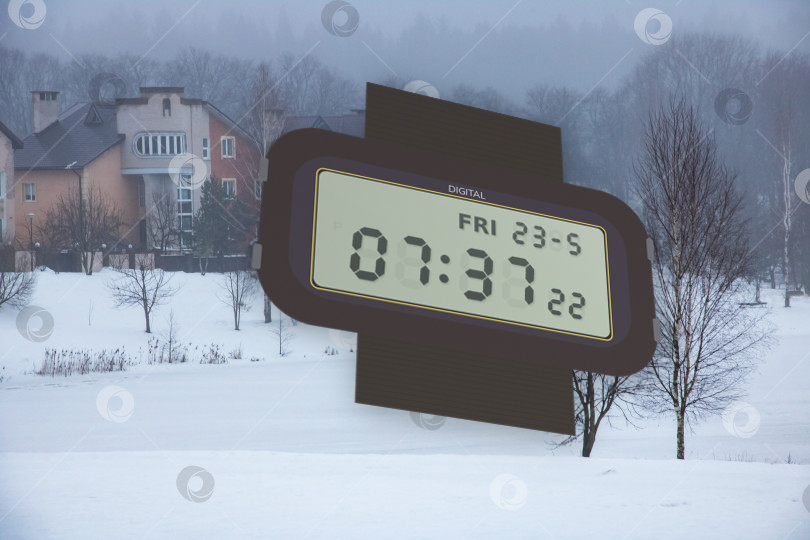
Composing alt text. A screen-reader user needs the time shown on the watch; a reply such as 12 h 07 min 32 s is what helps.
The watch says 7 h 37 min 22 s
